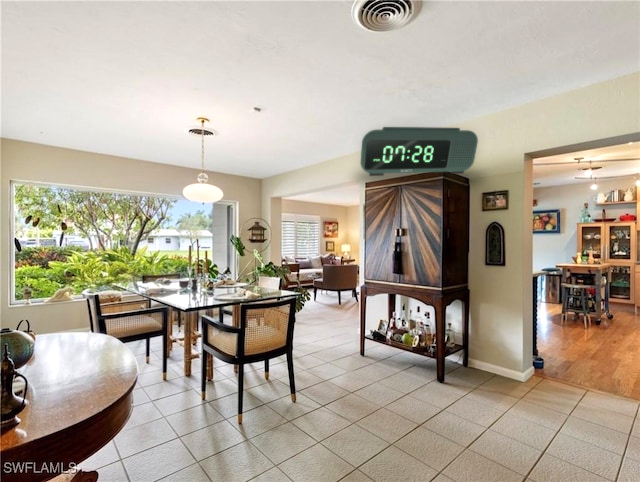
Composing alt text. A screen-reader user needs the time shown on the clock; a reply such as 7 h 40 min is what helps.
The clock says 7 h 28 min
